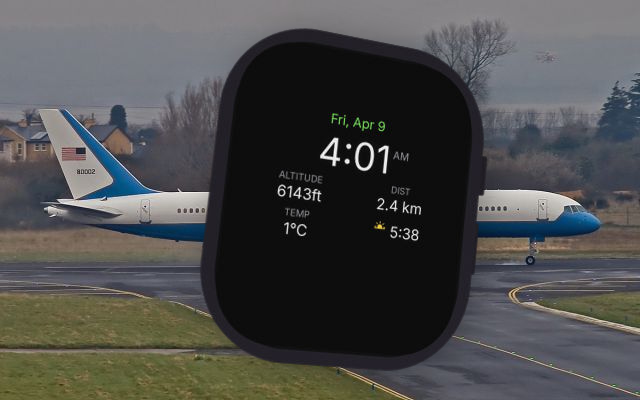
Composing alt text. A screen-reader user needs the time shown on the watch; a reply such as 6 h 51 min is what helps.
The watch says 4 h 01 min
